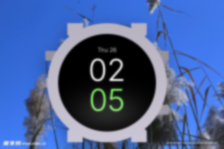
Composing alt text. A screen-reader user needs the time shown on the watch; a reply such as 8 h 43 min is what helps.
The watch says 2 h 05 min
